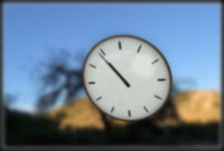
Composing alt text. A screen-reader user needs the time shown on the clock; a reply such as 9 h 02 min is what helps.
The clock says 10 h 54 min
